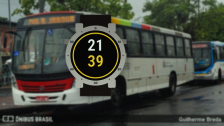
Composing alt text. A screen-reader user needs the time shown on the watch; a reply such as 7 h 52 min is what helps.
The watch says 21 h 39 min
